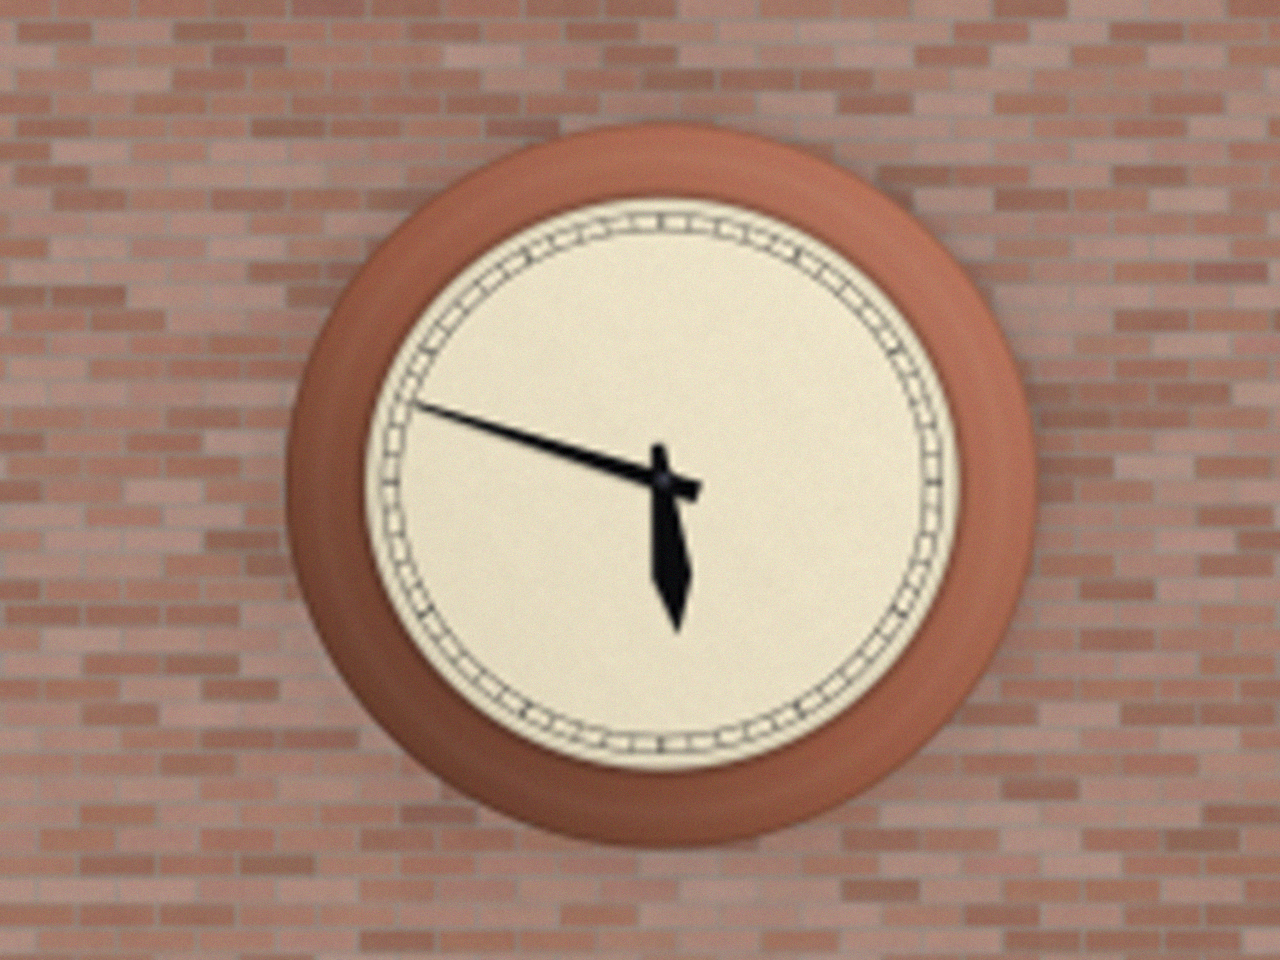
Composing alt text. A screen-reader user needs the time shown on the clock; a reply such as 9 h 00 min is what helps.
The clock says 5 h 48 min
